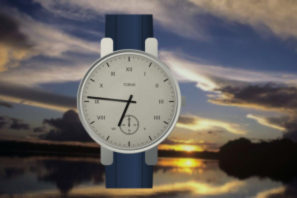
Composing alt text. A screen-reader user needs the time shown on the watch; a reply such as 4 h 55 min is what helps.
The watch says 6 h 46 min
